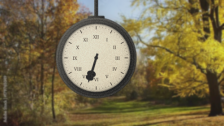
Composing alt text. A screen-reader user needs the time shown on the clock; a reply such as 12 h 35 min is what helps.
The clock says 6 h 33 min
